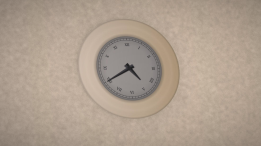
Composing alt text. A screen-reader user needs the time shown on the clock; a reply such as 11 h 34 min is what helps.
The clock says 4 h 40 min
